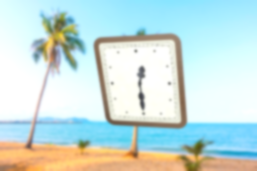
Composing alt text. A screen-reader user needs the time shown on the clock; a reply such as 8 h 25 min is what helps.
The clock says 12 h 30 min
